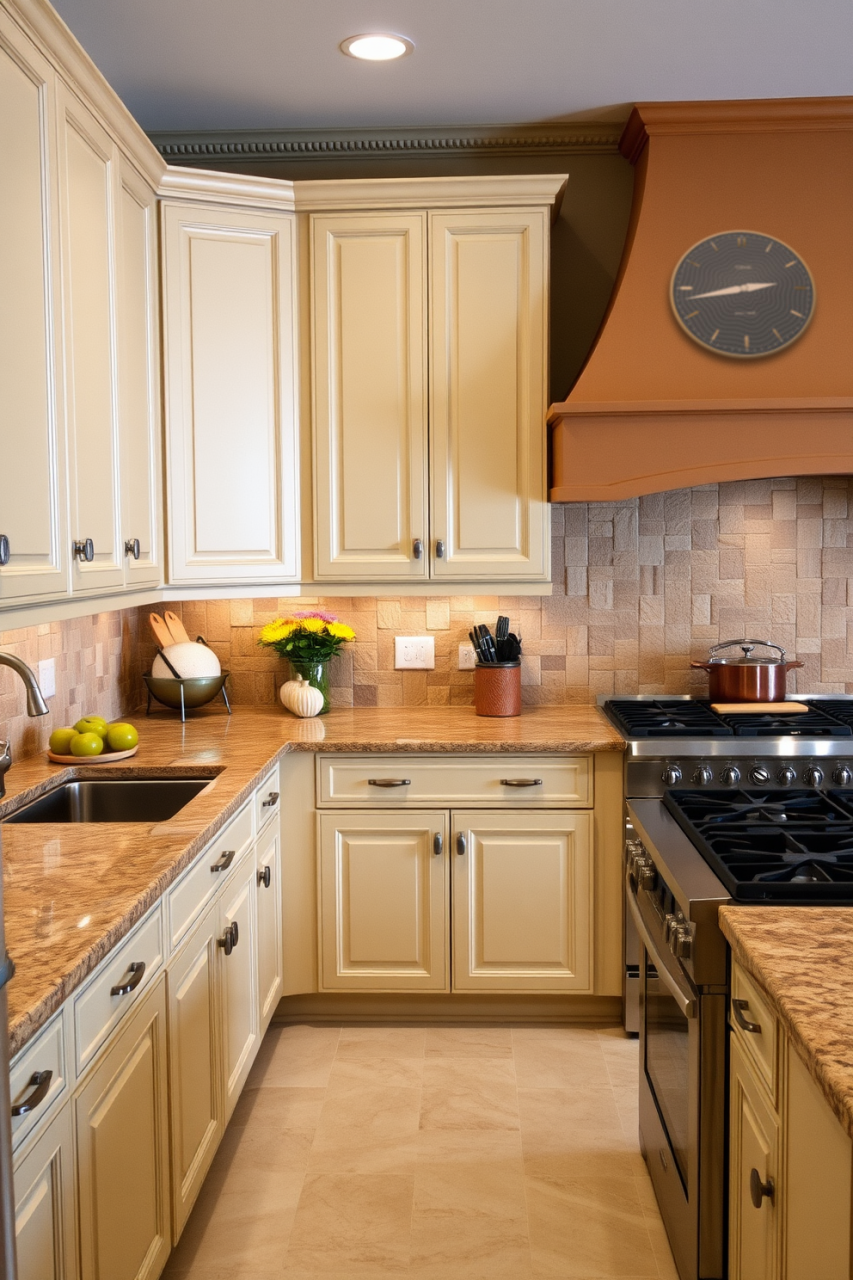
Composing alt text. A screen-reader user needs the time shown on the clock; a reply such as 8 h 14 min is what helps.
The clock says 2 h 43 min
